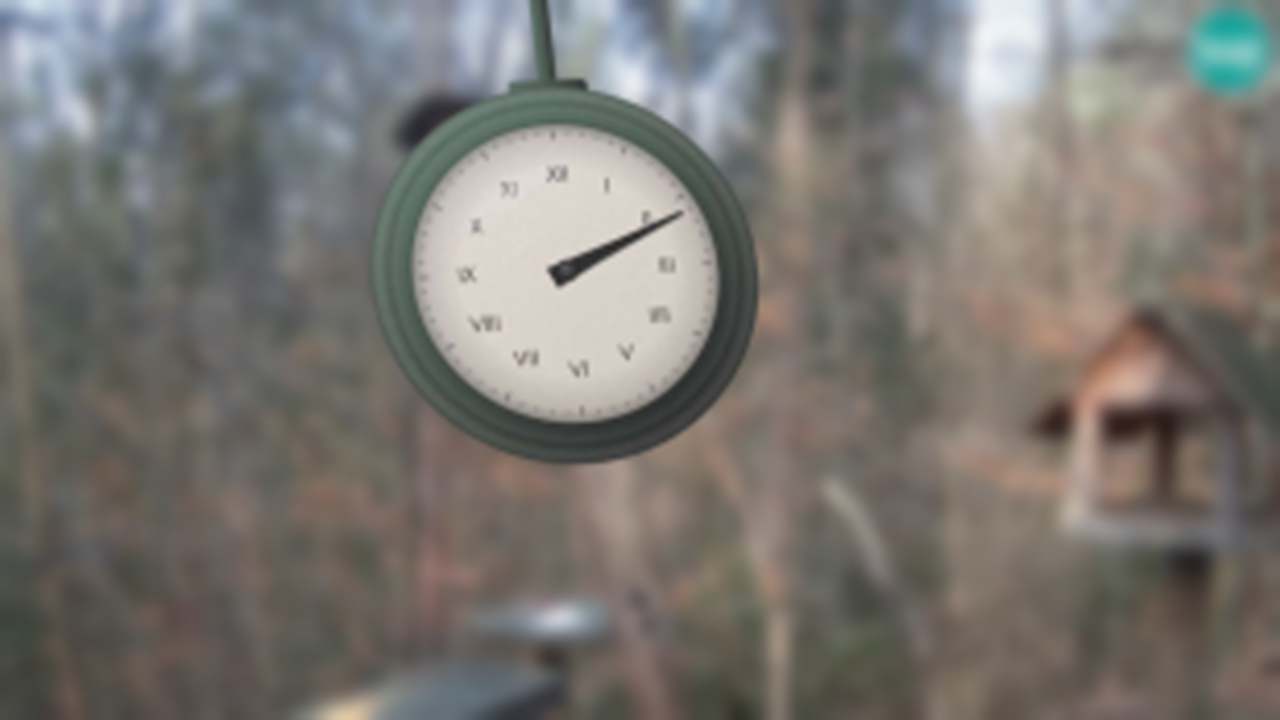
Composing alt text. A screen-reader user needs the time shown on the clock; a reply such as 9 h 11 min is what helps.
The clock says 2 h 11 min
